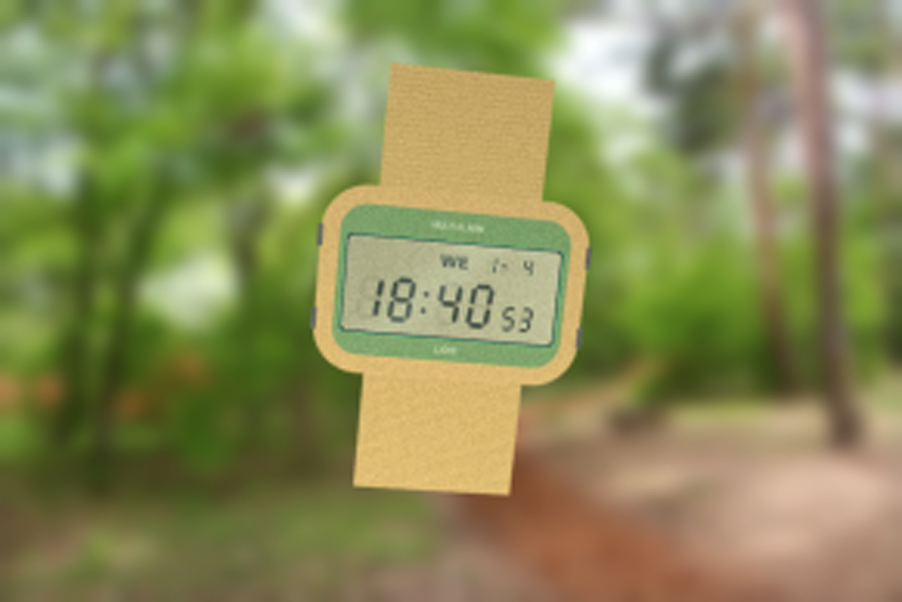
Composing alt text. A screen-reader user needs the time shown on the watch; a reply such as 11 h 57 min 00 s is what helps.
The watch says 18 h 40 min 53 s
